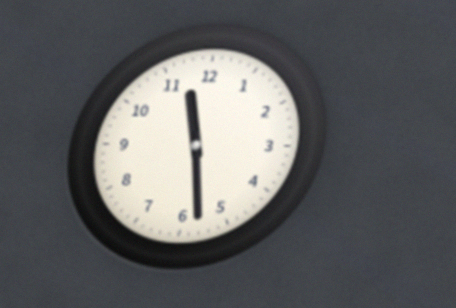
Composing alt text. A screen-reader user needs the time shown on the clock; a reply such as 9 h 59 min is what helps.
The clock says 11 h 28 min
